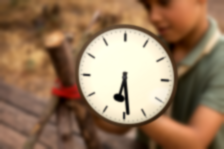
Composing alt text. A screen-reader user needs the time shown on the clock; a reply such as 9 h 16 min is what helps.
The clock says 6 h 29 min
